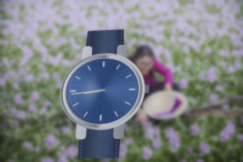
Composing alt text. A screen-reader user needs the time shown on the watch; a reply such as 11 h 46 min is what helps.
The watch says 8 h 44 min
